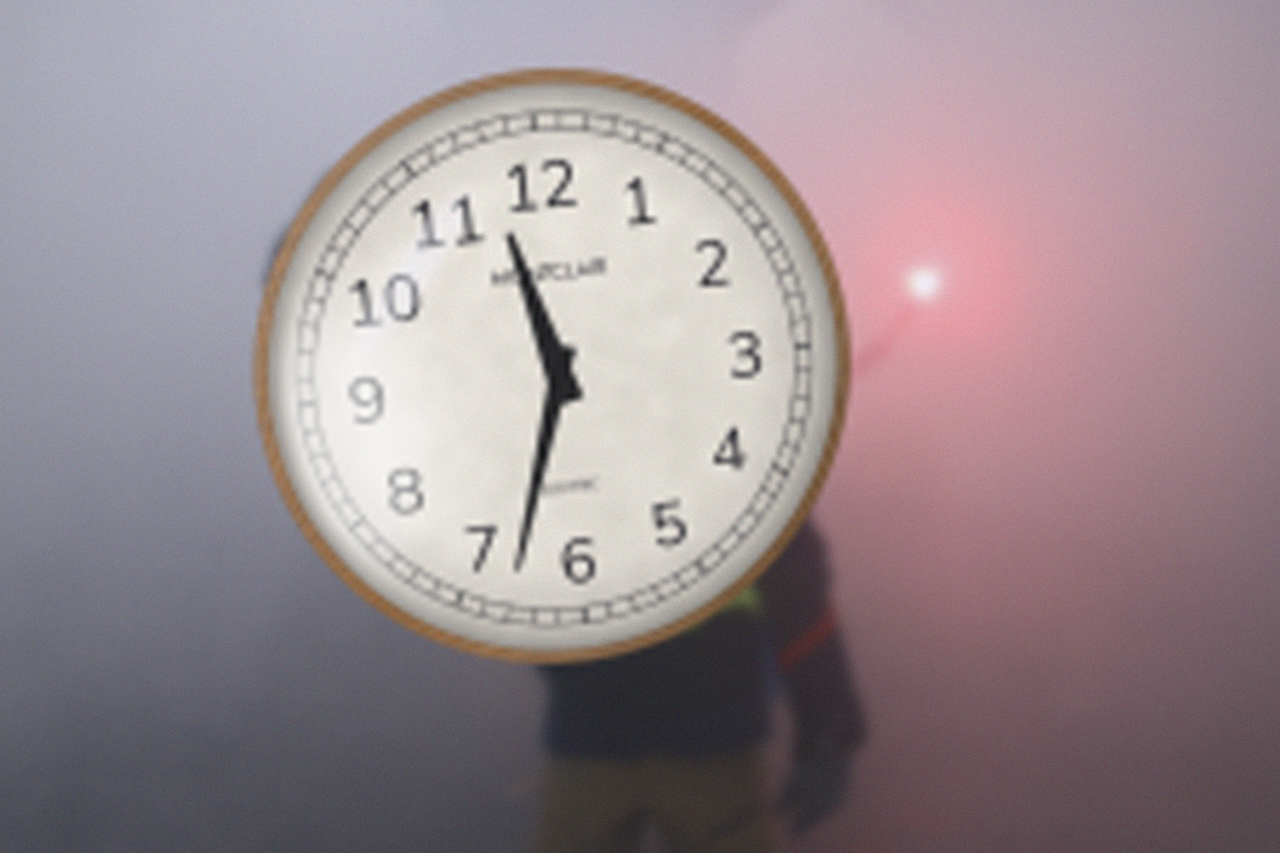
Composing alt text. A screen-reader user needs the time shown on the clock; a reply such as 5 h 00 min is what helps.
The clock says 11 h 33 min
